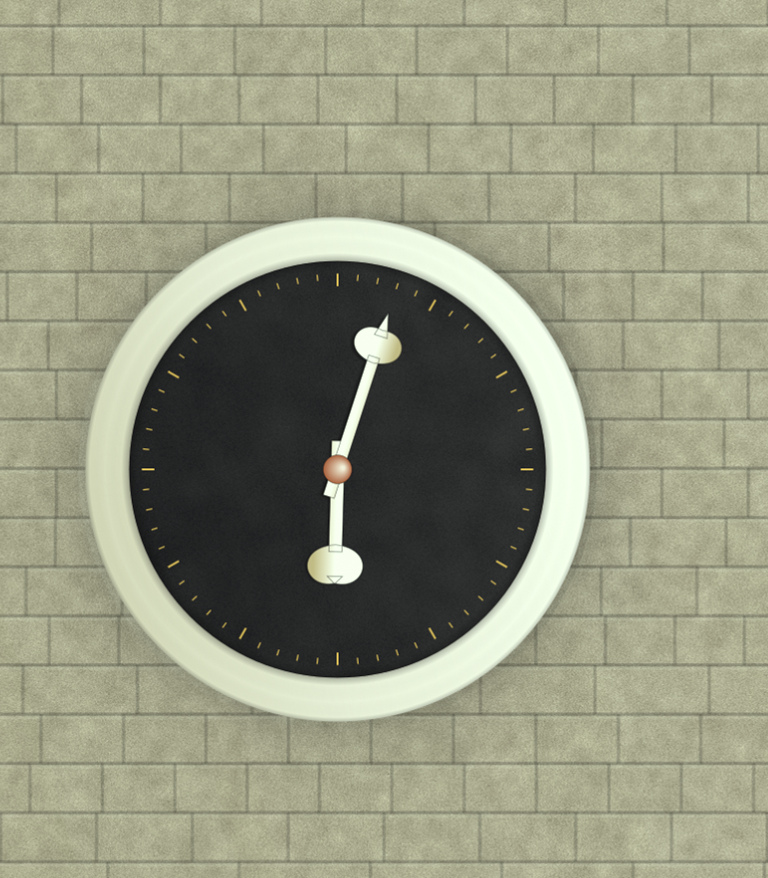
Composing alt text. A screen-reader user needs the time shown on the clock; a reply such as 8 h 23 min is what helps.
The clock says 6 h 03 min
